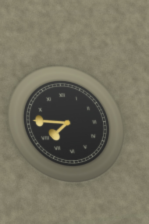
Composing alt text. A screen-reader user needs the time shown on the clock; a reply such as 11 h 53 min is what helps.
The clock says 7 h 46 min
